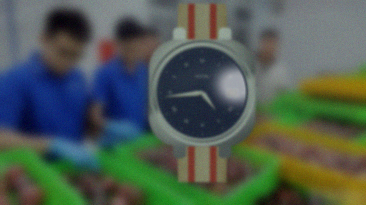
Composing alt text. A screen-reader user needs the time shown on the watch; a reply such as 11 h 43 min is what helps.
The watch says 4 h 44 min
